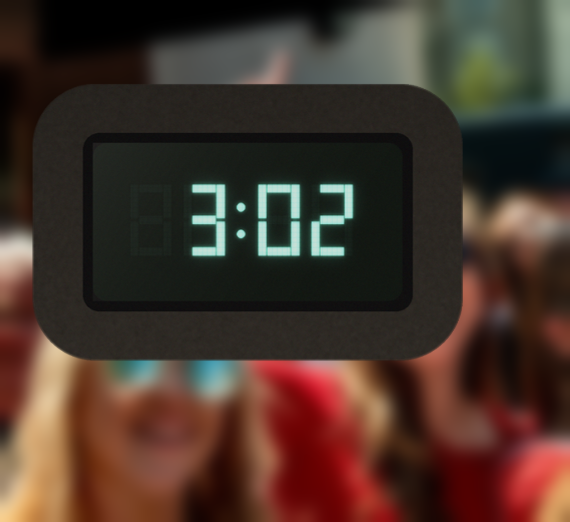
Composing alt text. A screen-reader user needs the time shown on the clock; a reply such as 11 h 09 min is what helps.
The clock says 3 h 02 min
